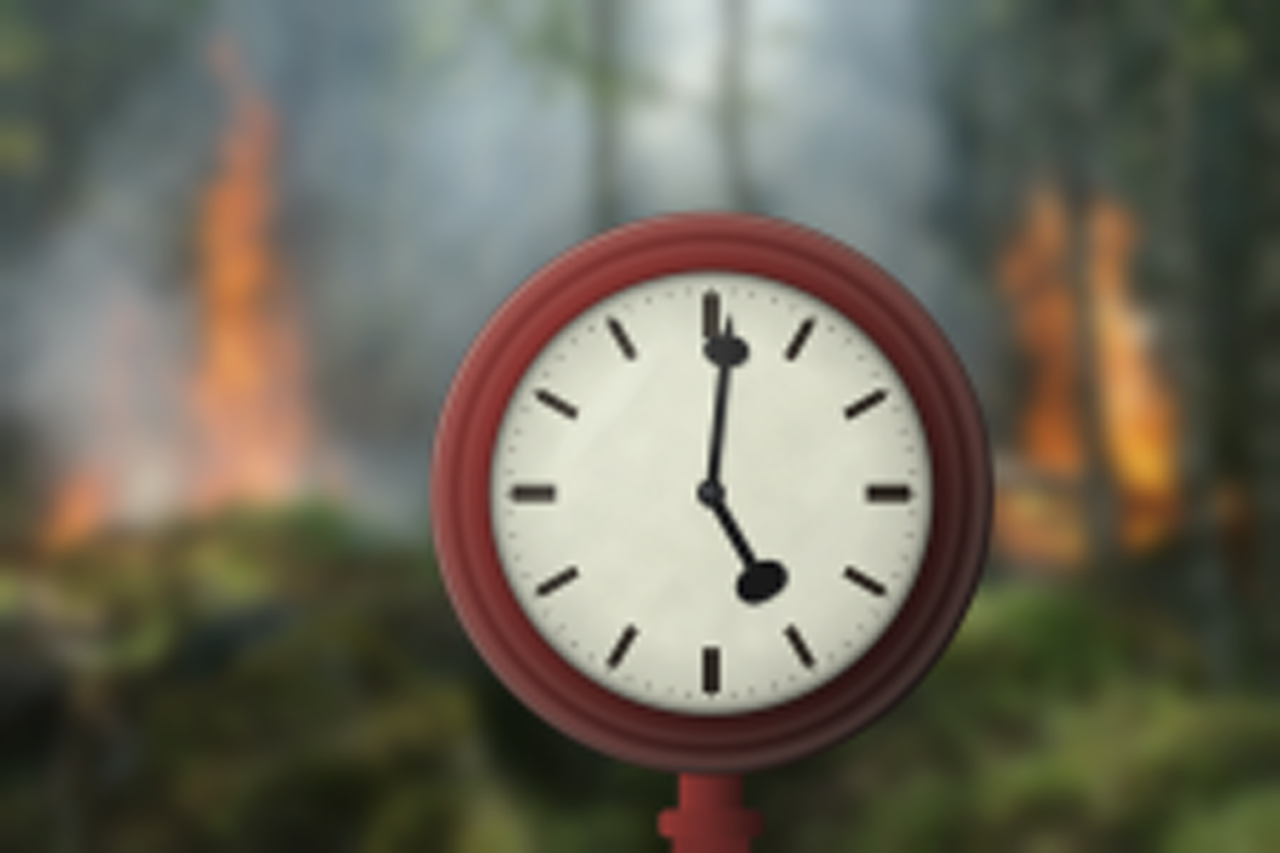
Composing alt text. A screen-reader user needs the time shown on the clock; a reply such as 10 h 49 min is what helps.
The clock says 5 h 01 min
